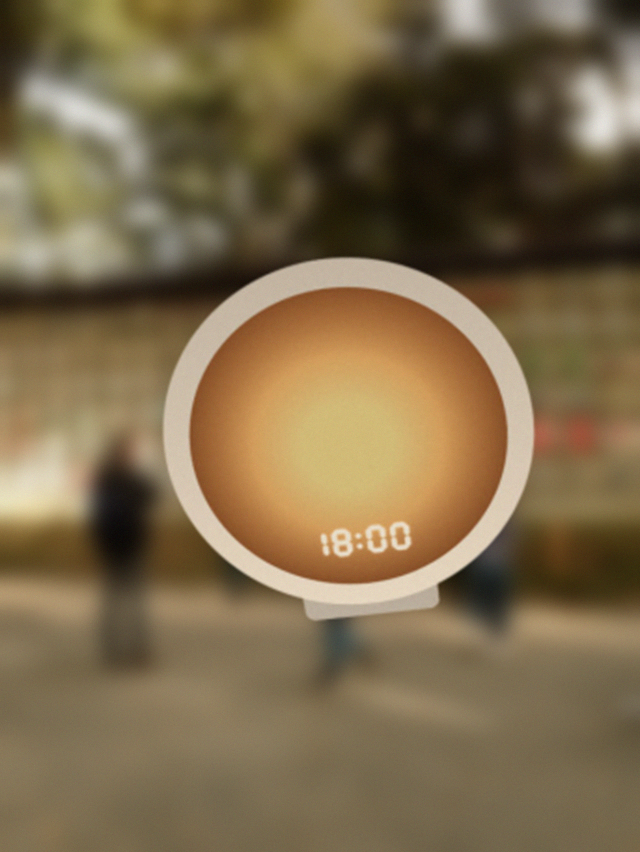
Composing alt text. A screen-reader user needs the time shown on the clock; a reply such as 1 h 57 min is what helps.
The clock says 18 h 00 min
